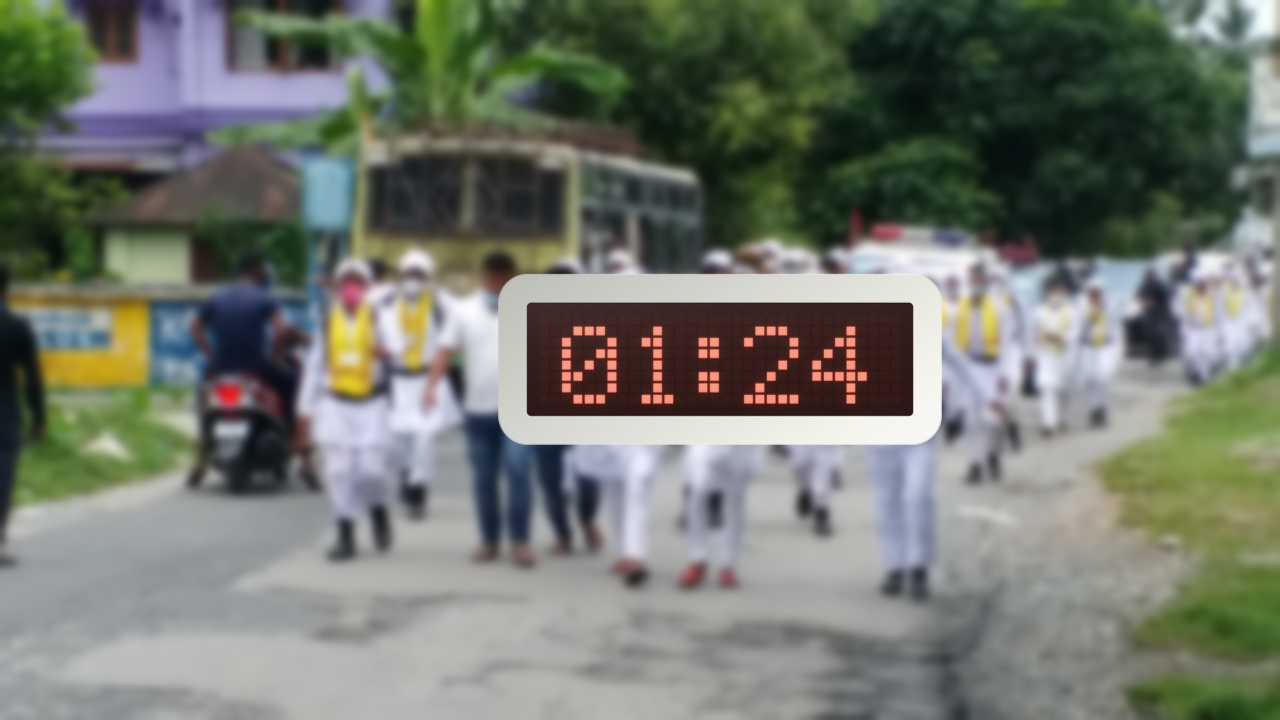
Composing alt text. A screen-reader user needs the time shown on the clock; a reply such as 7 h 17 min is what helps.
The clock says 1 h 24 min
